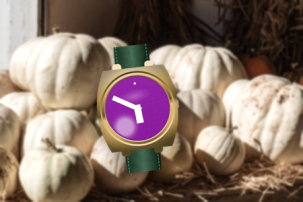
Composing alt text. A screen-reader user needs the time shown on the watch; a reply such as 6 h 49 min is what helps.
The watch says 5 h 50 min
